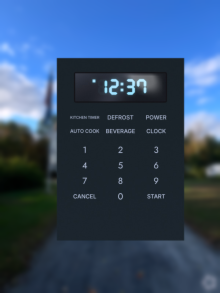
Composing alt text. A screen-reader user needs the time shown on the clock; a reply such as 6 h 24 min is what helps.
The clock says 12 h 37 min
